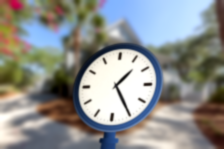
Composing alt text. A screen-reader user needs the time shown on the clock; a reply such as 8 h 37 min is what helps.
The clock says 1 h 25 min
